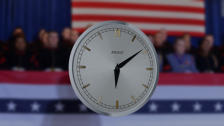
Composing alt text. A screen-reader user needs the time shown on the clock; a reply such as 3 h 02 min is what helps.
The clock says 6 h 09 min
